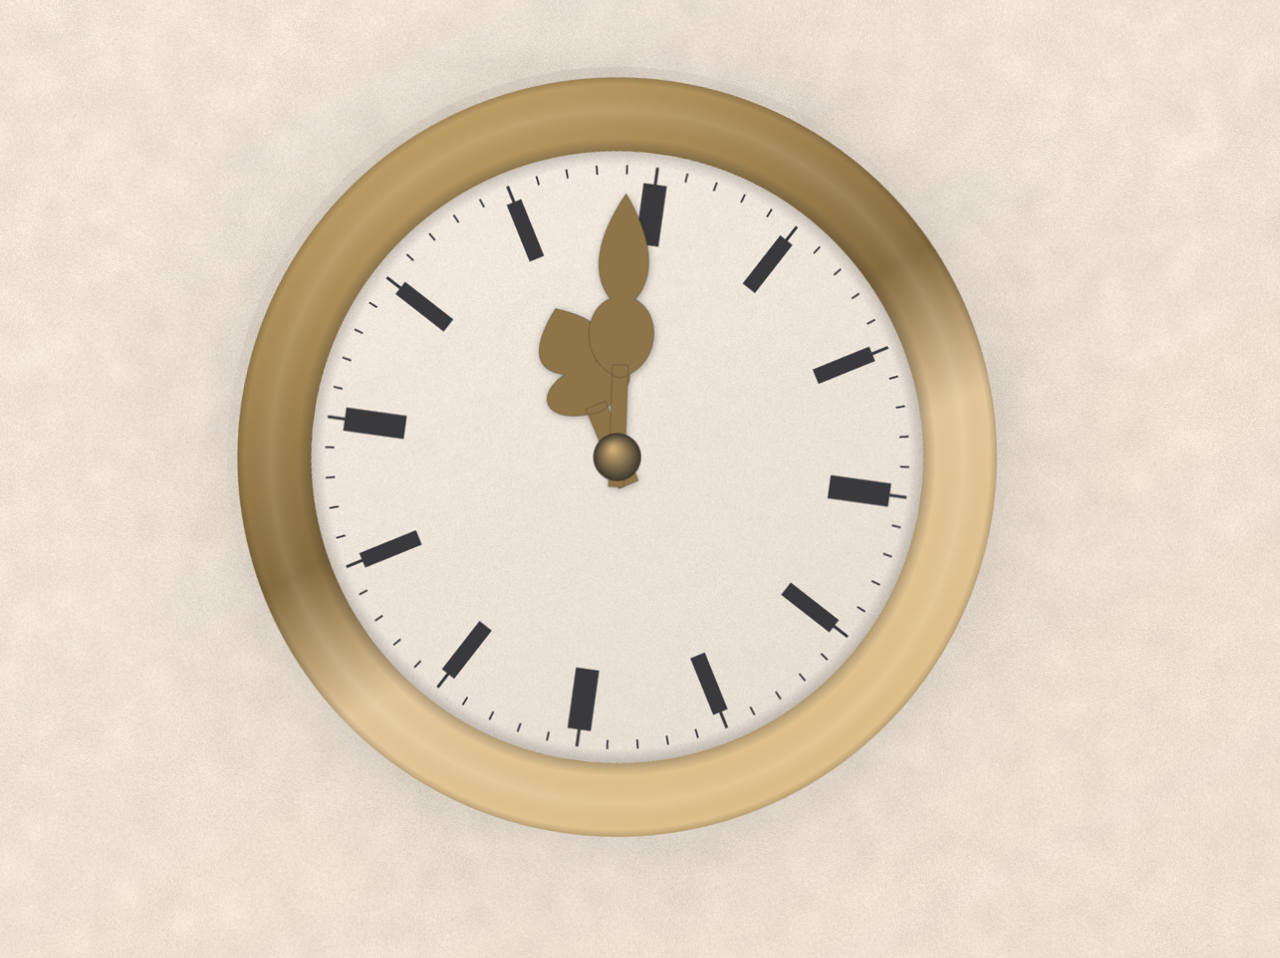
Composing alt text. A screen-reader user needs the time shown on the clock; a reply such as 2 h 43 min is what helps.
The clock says 10 h 59 min
